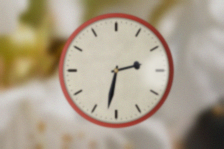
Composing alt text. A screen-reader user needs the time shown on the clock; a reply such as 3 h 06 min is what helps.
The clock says 2 h 32 min
